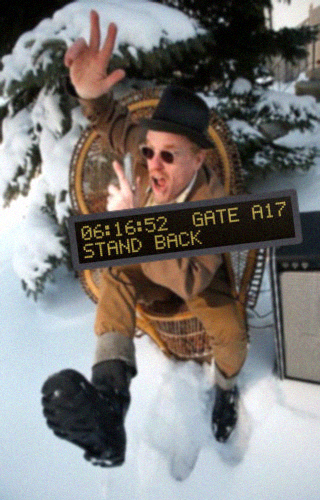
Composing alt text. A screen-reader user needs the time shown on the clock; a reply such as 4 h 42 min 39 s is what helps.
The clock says 6 h 16 min 52 s
